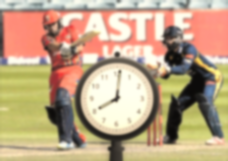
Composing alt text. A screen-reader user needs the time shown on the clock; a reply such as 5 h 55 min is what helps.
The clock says 8 h 01 min
